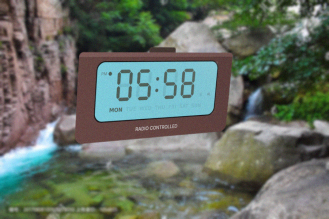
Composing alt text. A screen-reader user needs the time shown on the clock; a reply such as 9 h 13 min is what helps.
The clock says 5 h 58 min
